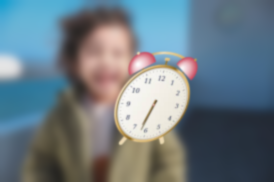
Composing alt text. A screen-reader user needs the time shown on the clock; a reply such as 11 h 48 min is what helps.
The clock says 6 h 32 min
